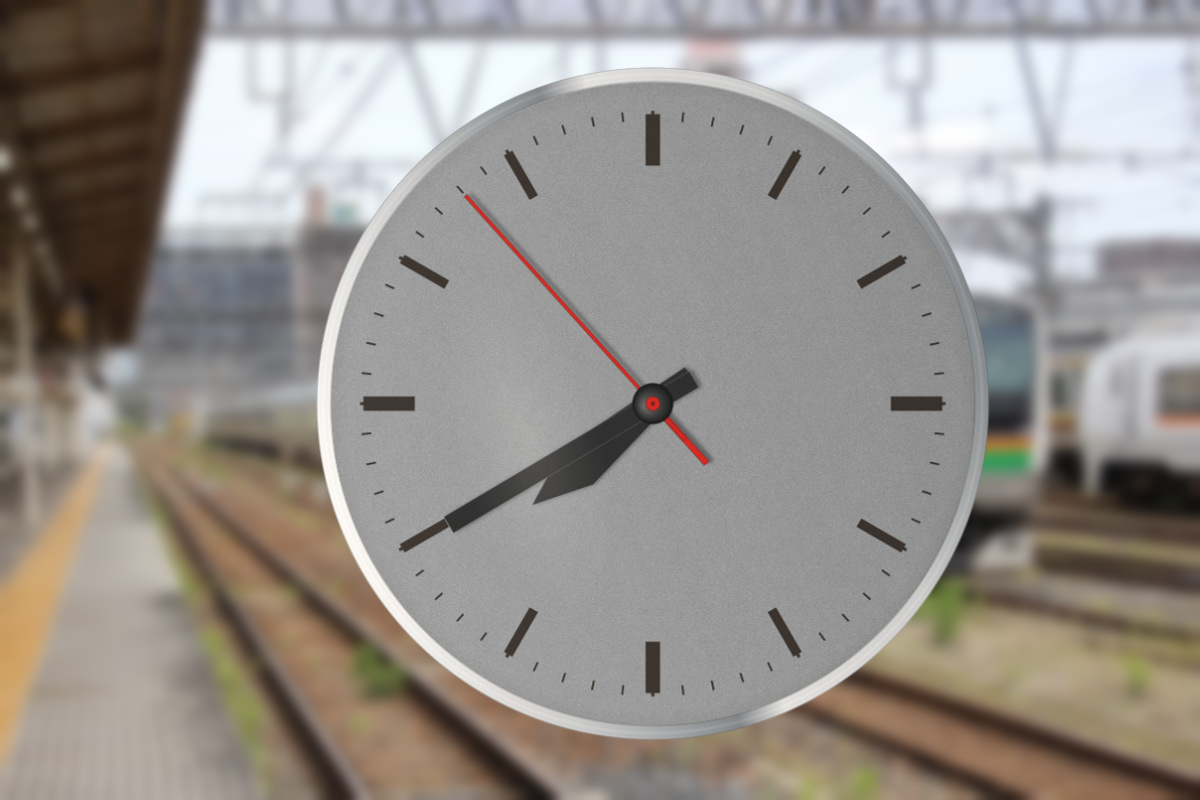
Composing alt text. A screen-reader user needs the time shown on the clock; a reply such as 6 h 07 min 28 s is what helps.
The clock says 7 h 39 min 53 s
